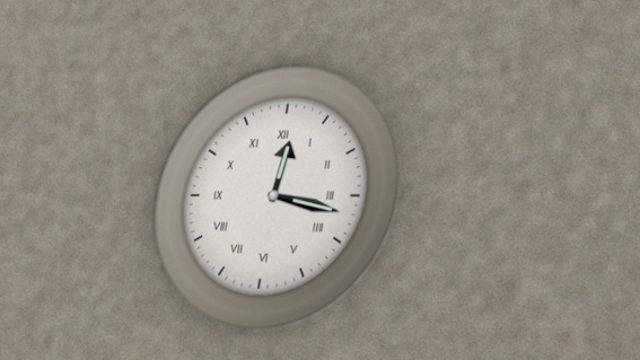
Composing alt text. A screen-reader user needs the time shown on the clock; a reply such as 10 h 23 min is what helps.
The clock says 12 h 17 min
